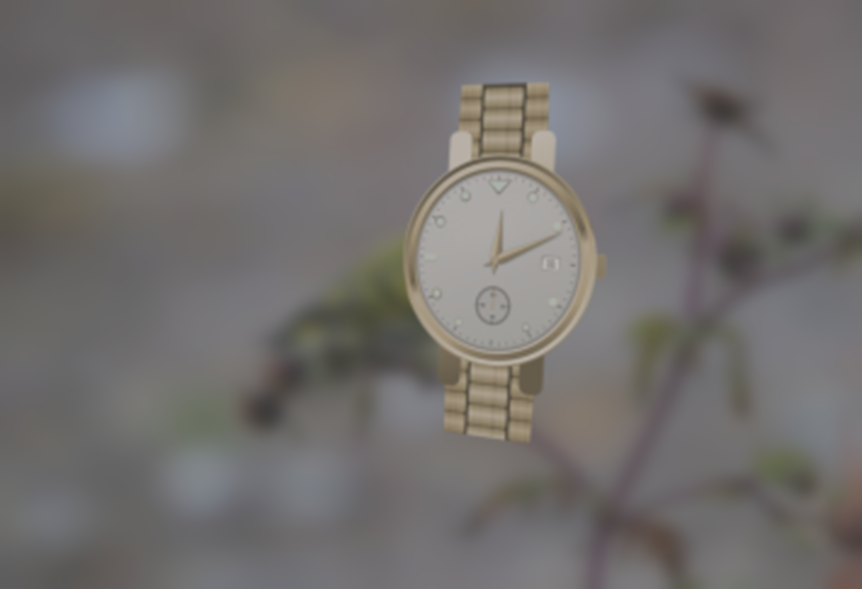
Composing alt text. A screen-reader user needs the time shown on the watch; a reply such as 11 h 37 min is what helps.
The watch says 12 h 11 min
